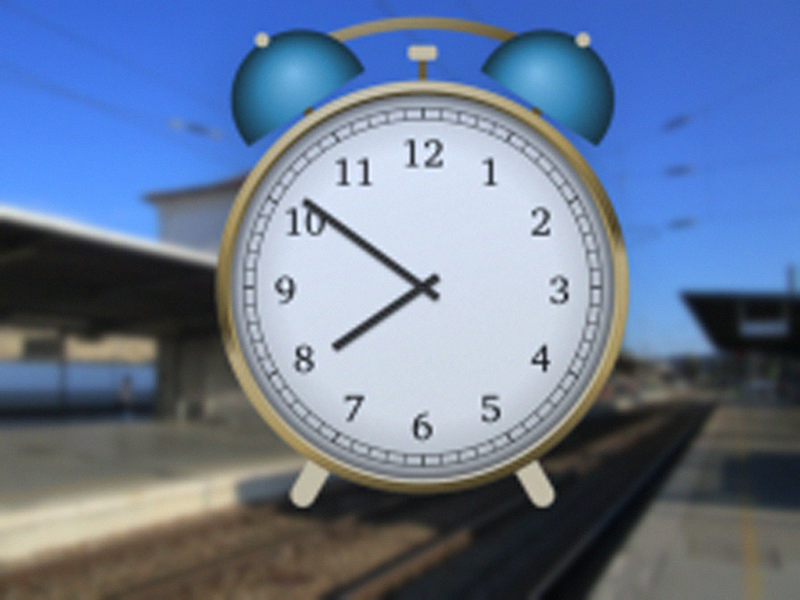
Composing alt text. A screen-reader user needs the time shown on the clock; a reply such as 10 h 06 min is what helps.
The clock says 7 h 51 min
